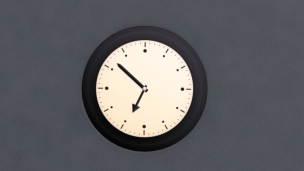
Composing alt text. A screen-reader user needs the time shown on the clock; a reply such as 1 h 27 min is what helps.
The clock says 6 h 52 min
